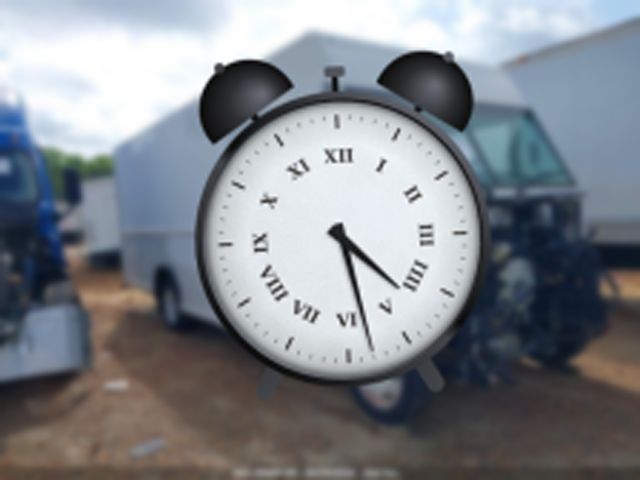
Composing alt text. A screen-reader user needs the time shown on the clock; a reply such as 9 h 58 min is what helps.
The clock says 4 h 28 min
